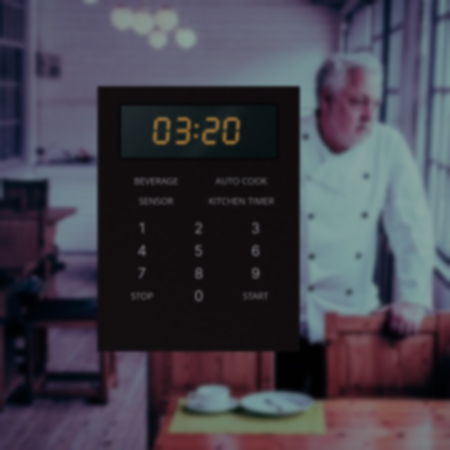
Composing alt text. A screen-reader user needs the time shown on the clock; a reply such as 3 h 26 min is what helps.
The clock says 3 h 20 min
